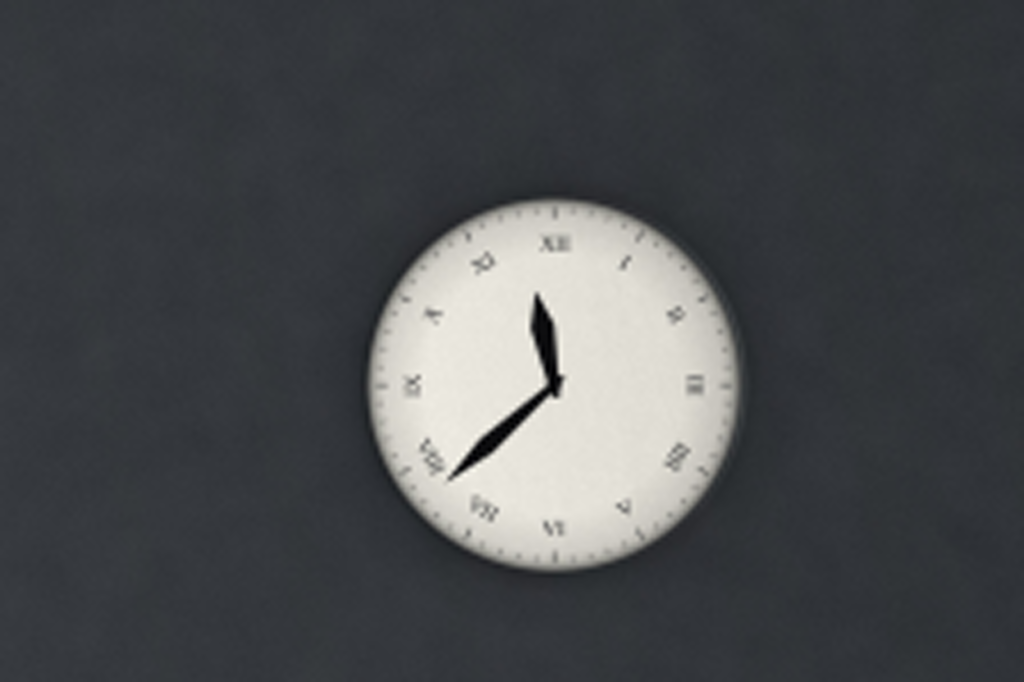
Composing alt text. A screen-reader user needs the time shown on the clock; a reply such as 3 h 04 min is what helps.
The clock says 11 h 38 min
